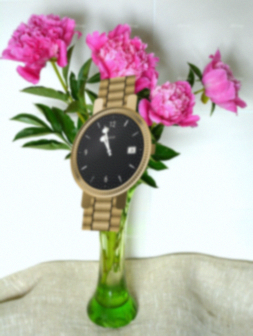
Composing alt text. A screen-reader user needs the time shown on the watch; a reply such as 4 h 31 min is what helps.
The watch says 10 h 57 min
